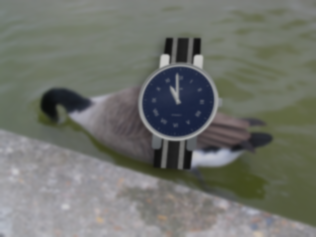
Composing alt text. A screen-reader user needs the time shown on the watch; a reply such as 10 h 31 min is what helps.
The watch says 10 h 59 min
